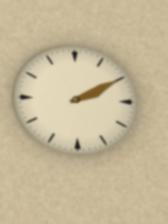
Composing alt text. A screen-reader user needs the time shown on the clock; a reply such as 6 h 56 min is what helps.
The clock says 2 h 10 min
